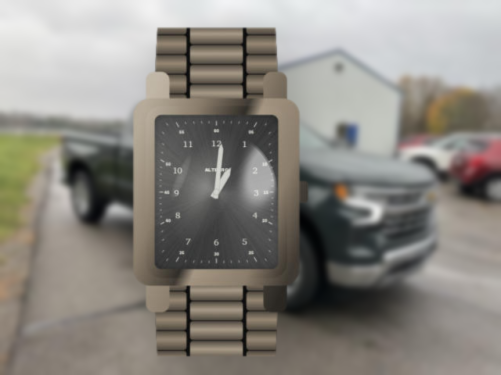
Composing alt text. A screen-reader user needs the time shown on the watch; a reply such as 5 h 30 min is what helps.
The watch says 1 h 01 min
